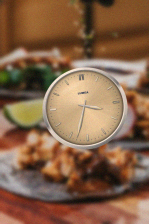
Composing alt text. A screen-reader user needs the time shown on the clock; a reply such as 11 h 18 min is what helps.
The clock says 3 h 33 min
